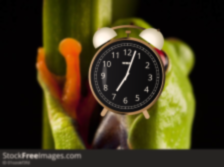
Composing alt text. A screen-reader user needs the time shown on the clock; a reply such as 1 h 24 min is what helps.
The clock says 7 h 03 min
